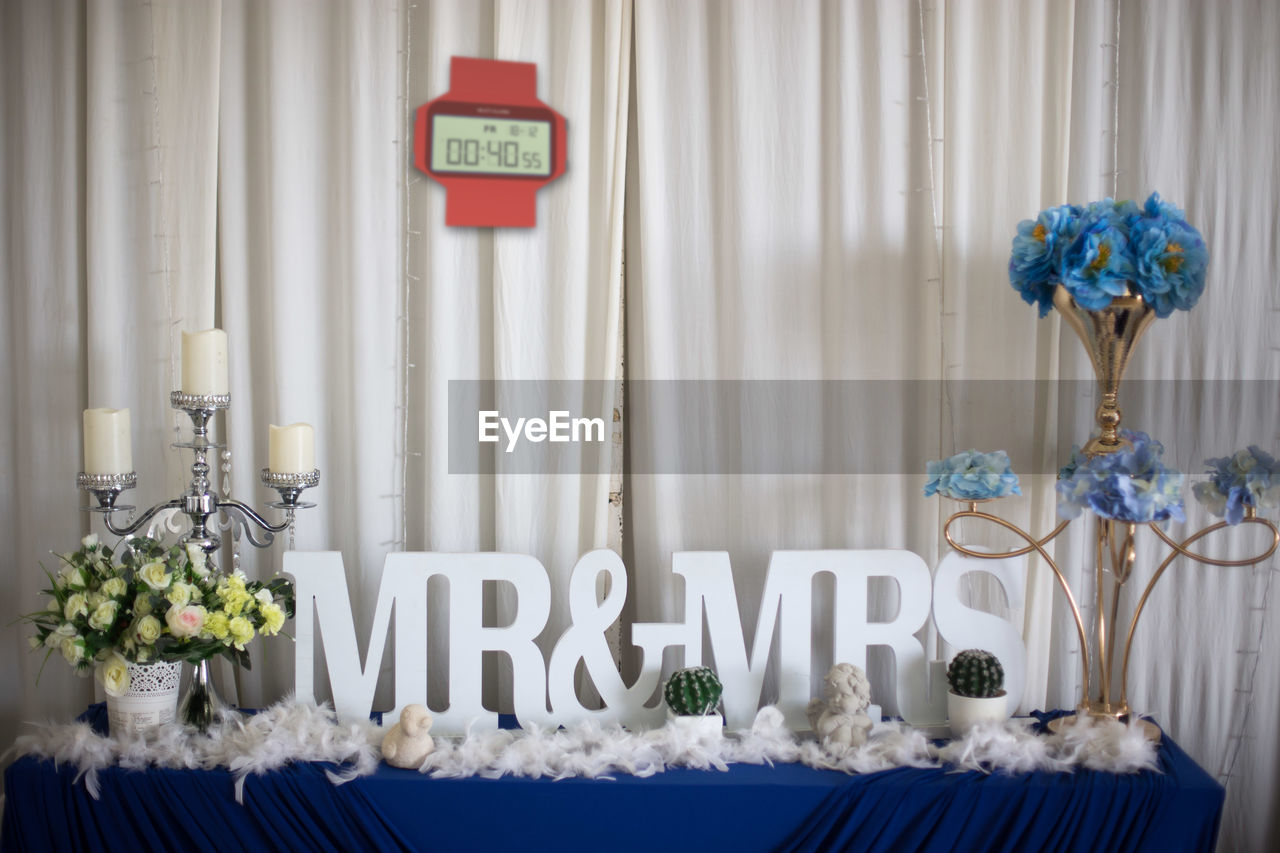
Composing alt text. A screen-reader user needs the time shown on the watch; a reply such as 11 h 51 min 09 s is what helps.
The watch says 0 h 40 min 55 s
